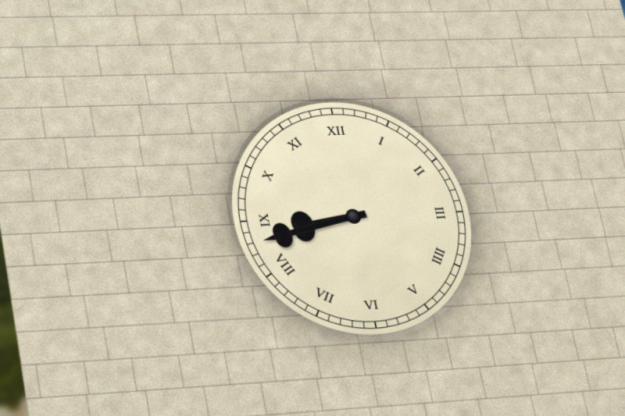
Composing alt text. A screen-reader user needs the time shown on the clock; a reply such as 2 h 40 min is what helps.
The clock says 8 h 43 min
